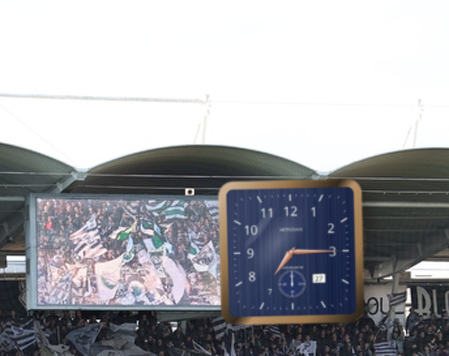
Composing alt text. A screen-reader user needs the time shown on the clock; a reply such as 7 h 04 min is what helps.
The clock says 7 h 15 min
